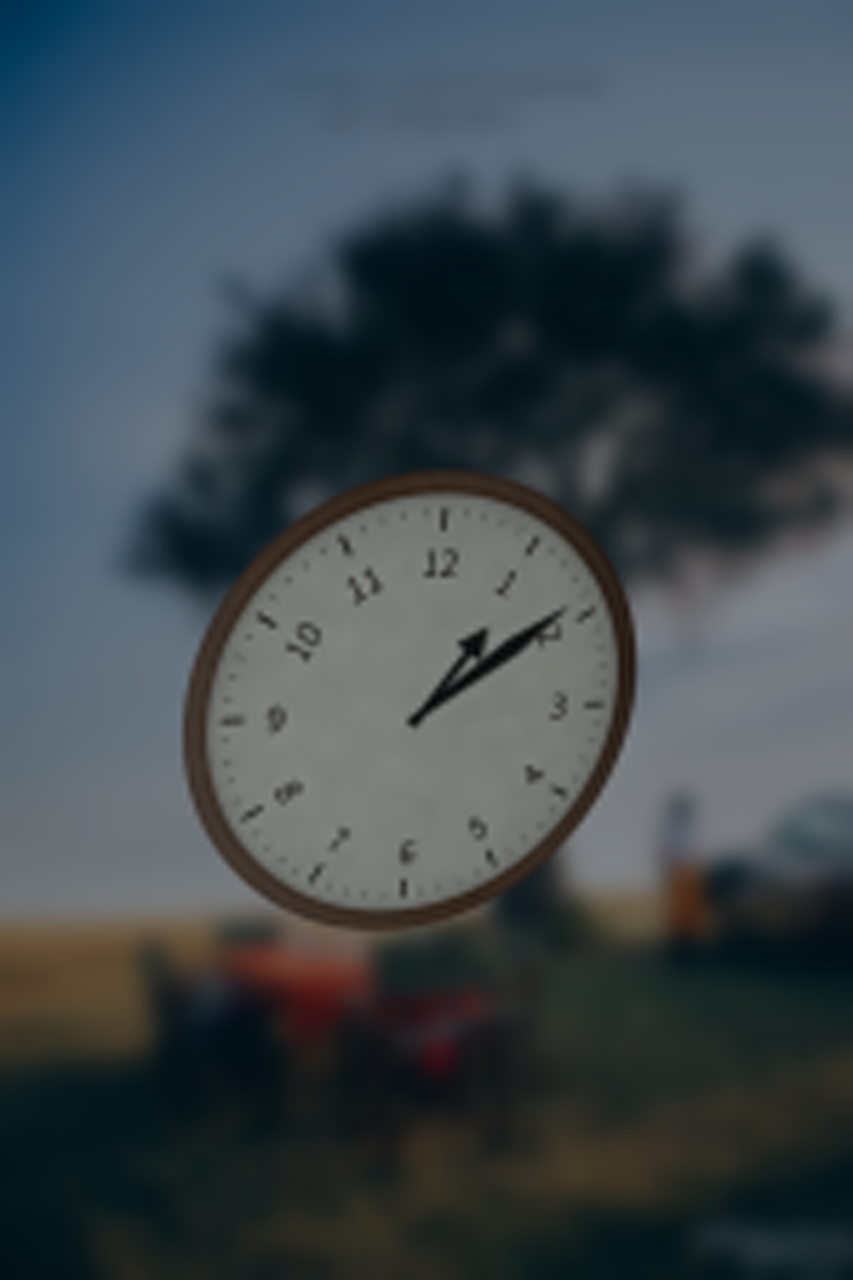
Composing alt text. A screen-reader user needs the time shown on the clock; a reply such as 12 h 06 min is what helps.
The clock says 1 h 09 min
